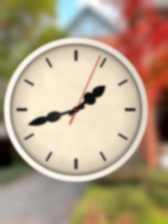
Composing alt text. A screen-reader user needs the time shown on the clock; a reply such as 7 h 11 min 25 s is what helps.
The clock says 1 h 42 min 04 s
